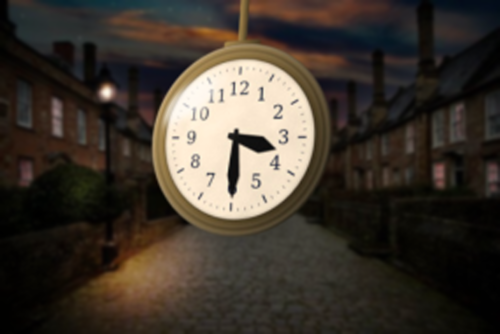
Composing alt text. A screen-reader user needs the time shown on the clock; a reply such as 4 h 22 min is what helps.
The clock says 3 h 30 min
